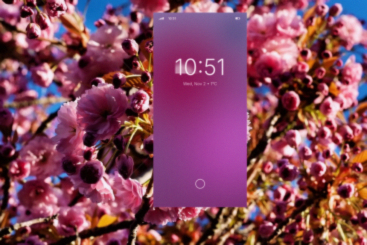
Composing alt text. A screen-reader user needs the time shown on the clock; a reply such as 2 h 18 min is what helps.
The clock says 10 h 51 min
